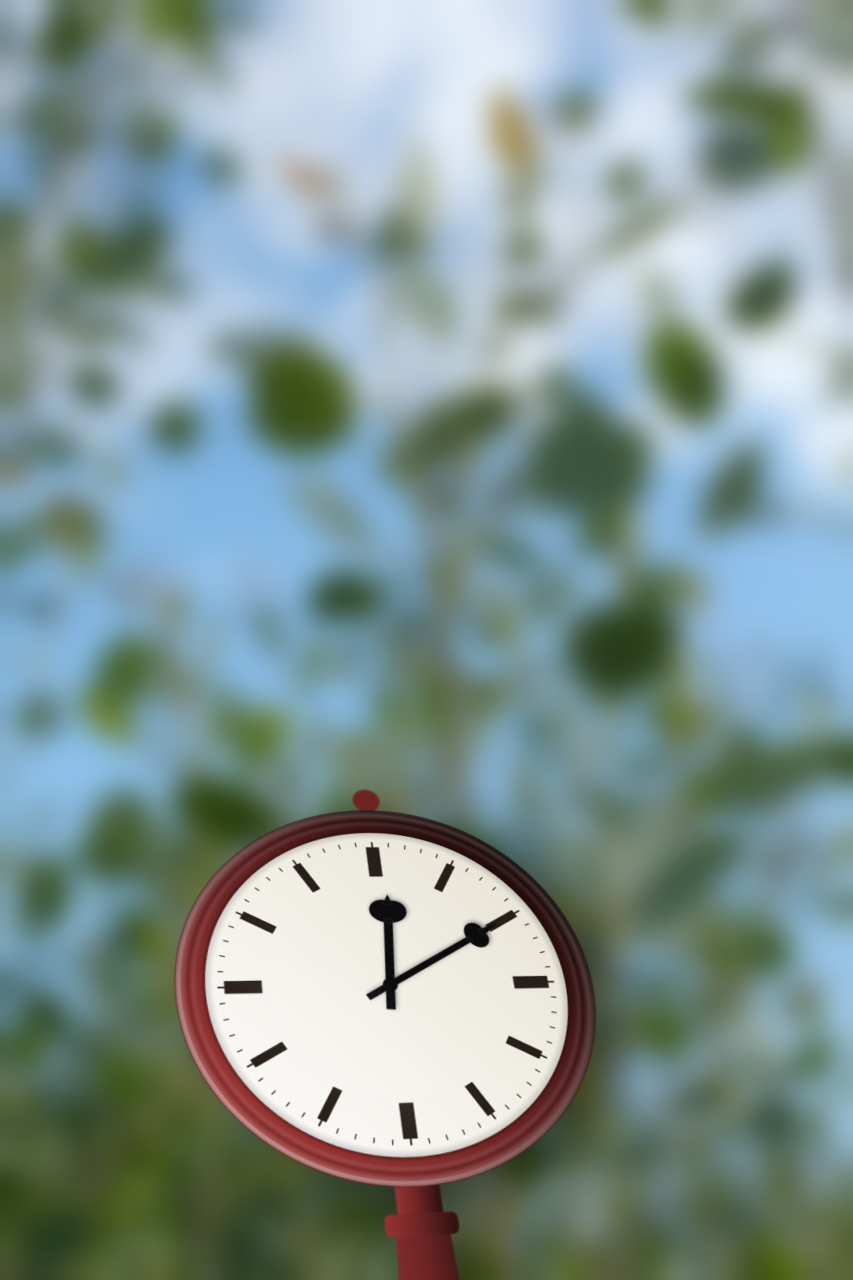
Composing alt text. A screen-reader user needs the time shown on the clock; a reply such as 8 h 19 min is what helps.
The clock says 12 h 10 min
